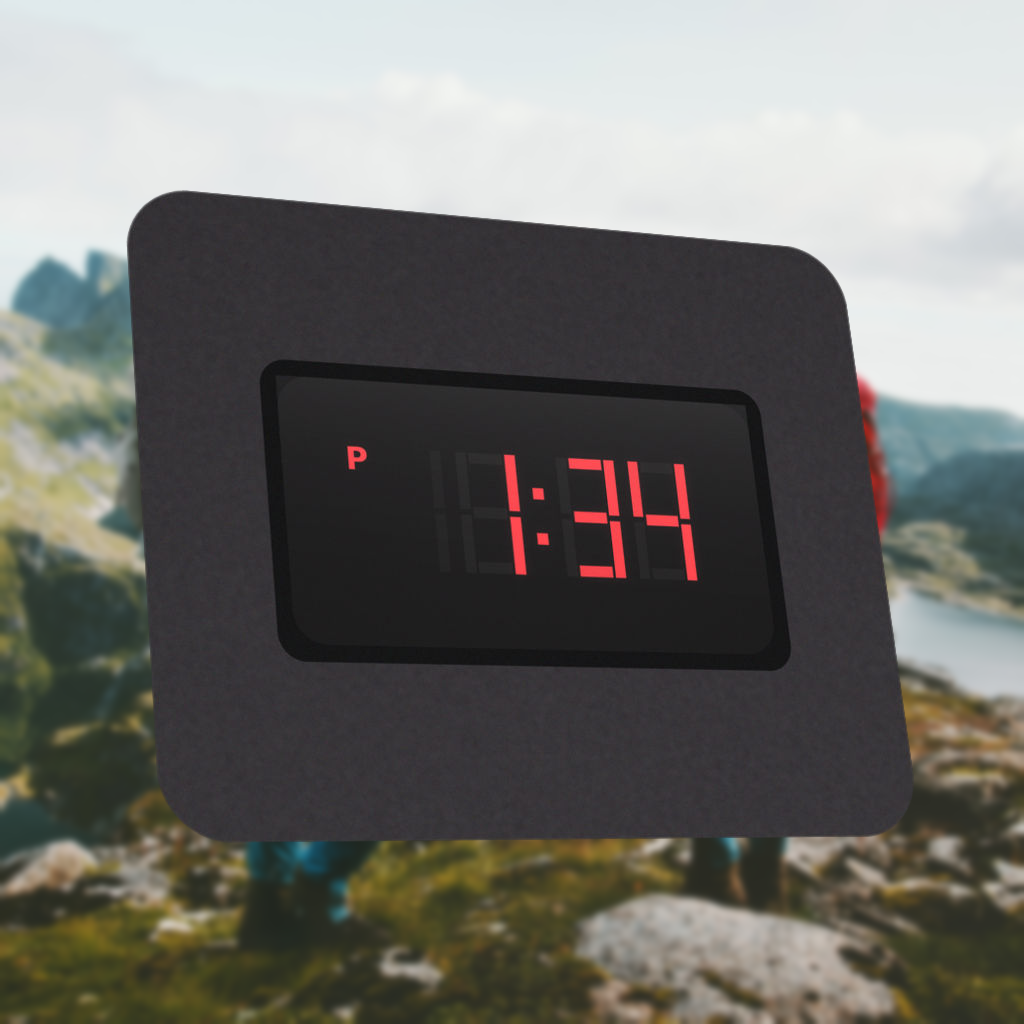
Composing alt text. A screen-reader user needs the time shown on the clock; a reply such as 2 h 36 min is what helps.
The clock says 1 h 34 min
